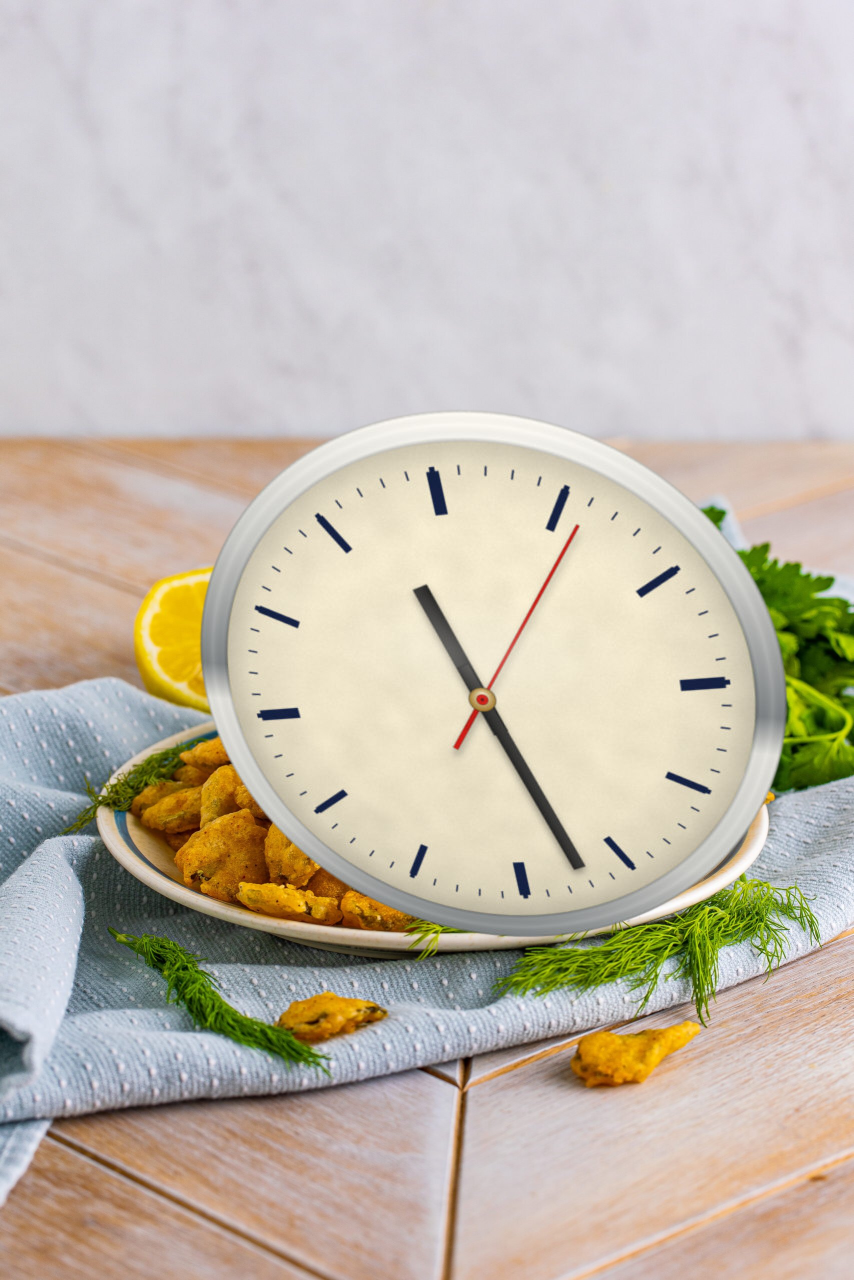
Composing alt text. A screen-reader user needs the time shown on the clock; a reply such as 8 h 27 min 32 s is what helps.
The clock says 11 h 27 min 06 s
